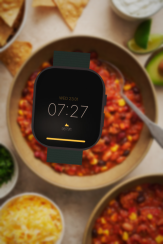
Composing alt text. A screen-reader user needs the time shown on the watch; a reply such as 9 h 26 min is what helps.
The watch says 7 h 27 min
